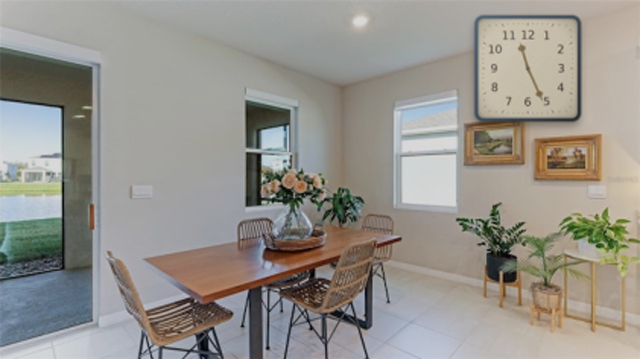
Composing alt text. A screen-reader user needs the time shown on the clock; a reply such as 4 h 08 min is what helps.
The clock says 11 h 26 min
